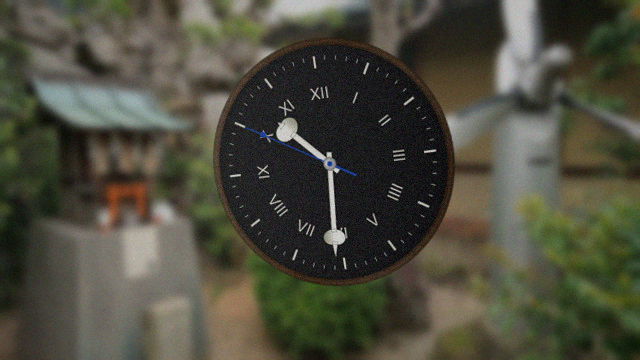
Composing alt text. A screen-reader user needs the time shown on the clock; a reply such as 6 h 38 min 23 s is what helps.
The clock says 10 h 30 min 50 s
